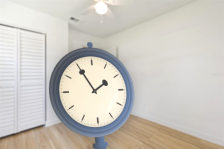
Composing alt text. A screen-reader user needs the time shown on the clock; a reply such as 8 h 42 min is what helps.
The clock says 1 h 55 min
